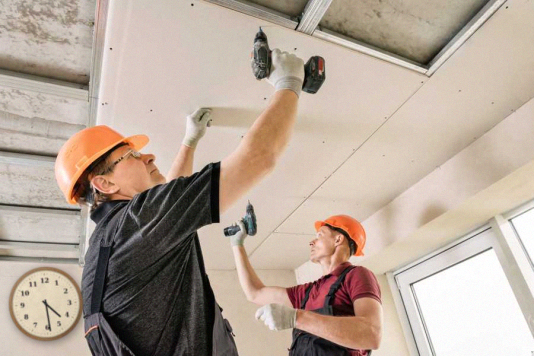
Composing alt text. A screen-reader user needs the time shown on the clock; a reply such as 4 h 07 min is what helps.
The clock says 4 h 29 min
